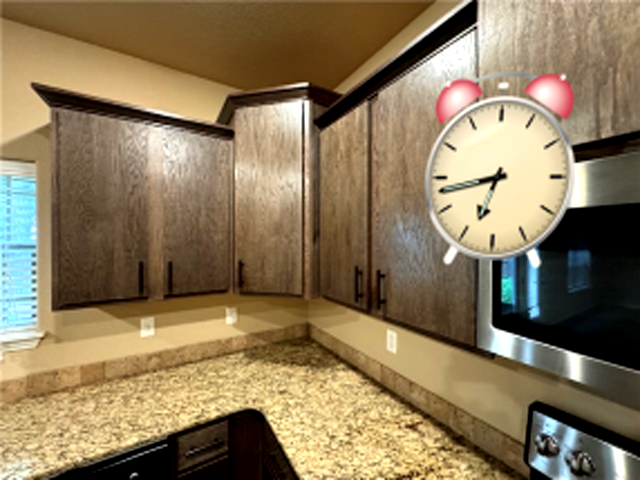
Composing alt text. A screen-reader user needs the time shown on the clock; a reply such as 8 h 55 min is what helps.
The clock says 6 h 43 min
